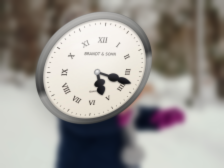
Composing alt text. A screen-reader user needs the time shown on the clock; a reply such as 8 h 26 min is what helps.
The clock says 5 h 18 min
